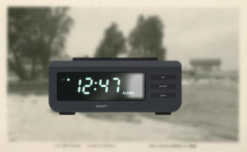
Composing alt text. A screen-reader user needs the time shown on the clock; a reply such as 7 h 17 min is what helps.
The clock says 12 h 47 min
